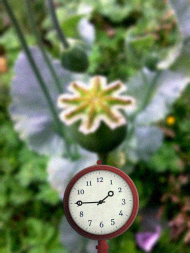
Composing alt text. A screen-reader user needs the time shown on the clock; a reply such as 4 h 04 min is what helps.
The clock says 1 h 45 min
